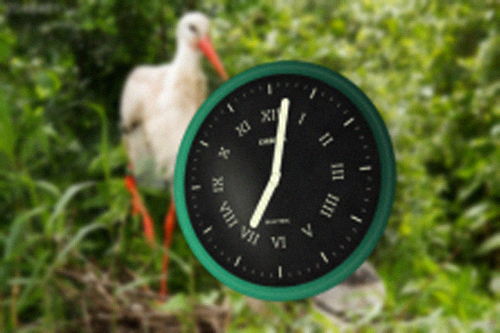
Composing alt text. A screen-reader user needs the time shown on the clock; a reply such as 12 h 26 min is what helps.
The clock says 7 h 02 min
